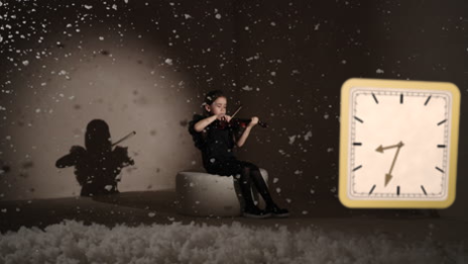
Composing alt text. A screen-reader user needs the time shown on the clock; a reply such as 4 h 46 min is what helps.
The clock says 8 h 33 min
